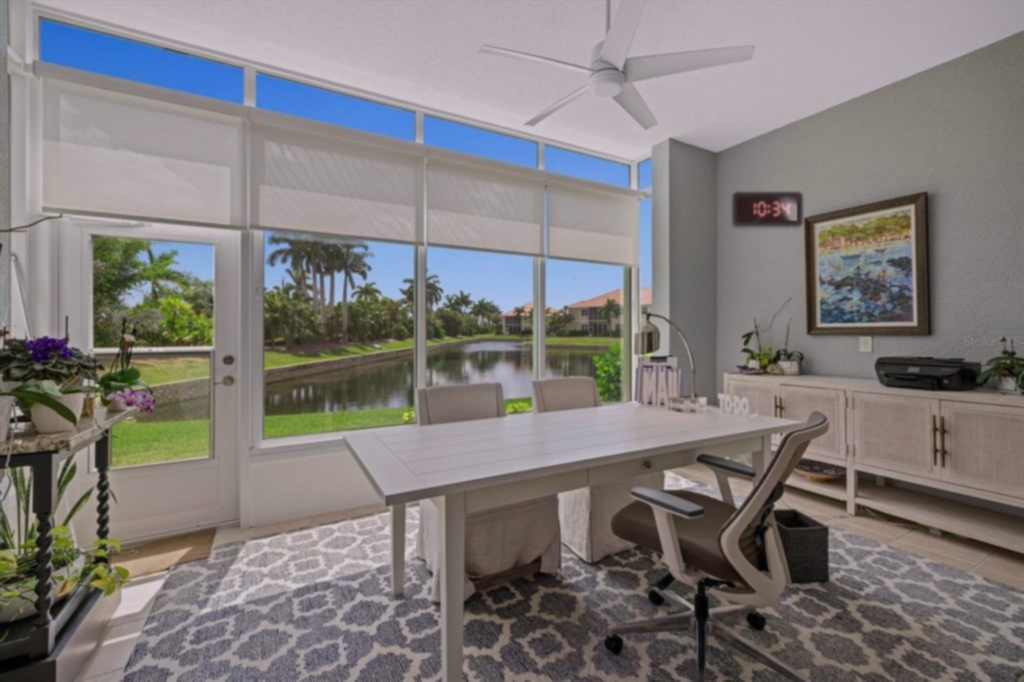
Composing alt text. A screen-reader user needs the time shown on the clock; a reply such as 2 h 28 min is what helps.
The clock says 10 h 34 min
